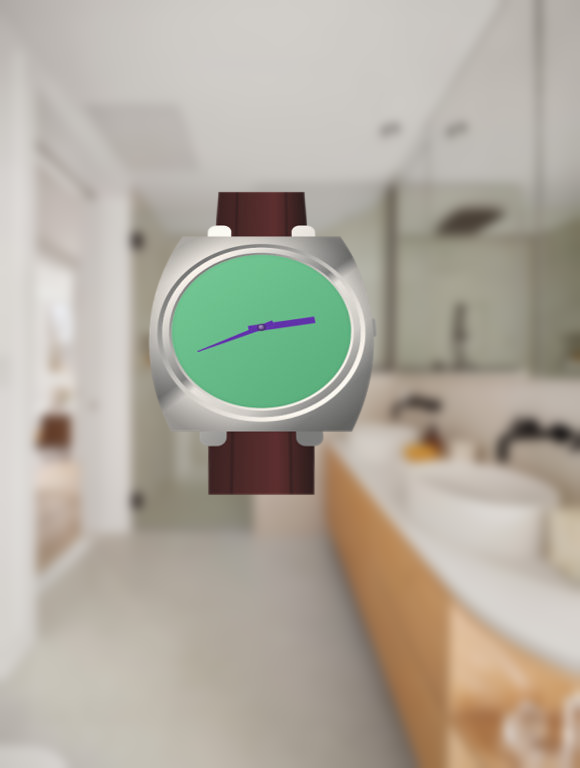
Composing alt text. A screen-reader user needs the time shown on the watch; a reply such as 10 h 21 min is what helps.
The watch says 2 h 41 min
